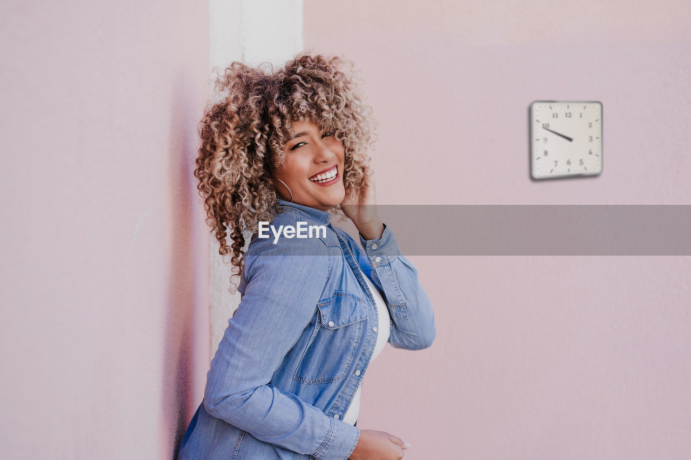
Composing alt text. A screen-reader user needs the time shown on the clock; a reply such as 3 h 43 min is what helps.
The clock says 9 h 49 min
